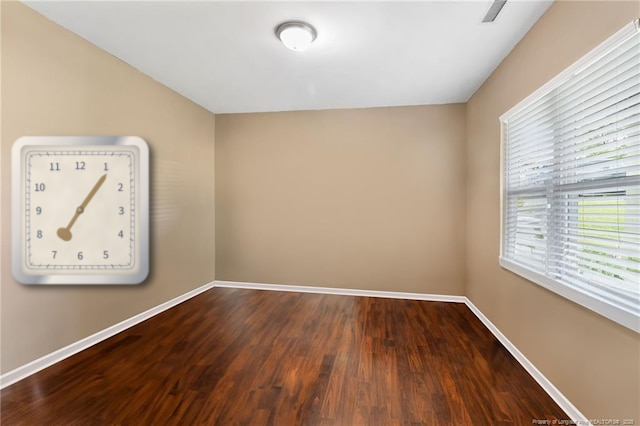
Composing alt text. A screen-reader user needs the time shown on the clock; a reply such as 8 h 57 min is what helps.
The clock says 7 h 06 min
